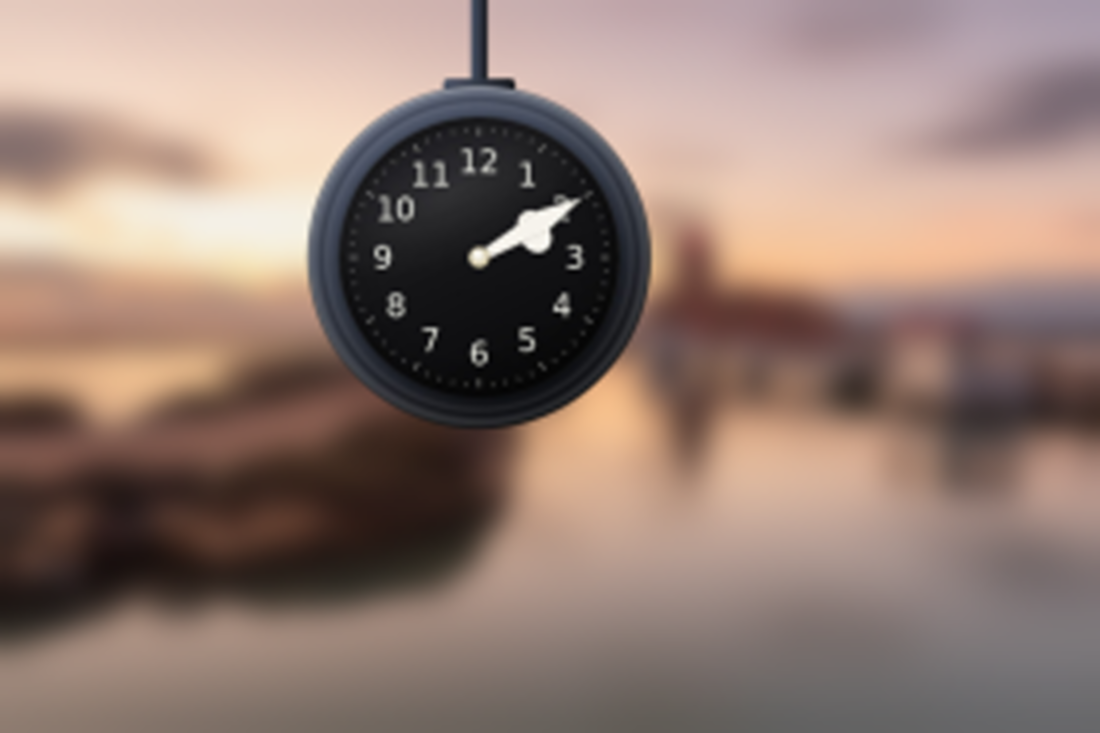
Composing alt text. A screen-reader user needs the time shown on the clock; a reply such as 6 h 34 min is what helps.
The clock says 2 h 10 min
